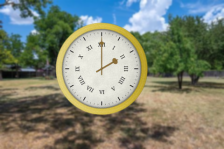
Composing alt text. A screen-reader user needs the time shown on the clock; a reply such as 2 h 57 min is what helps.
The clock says 2 h 00 min
